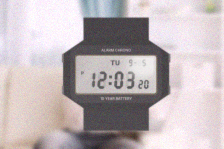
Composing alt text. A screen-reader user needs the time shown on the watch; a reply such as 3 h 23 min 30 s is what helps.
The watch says 12 h 03 min 20 s
